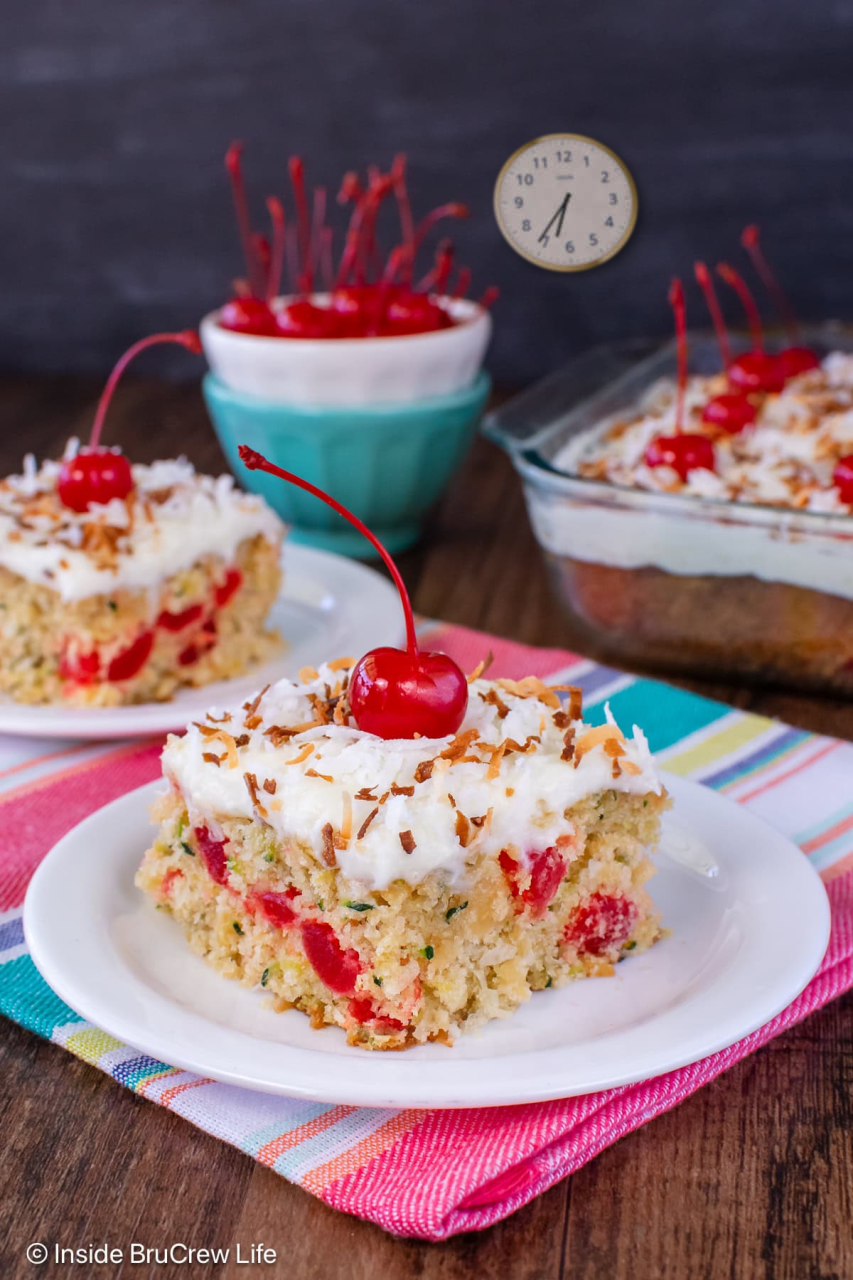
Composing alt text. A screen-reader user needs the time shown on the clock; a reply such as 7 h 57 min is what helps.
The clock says 6 h 36 min
